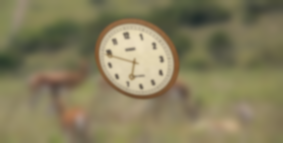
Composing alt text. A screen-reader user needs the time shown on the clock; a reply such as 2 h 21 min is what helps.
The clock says 6 h 49 min
